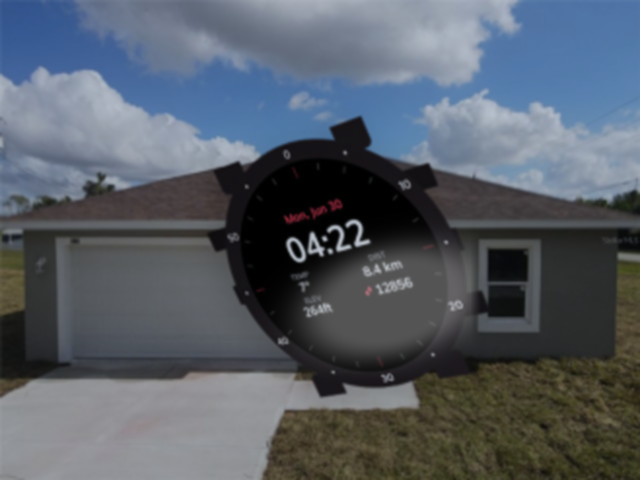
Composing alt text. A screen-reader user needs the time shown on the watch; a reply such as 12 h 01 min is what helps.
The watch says 4 h 22 min
